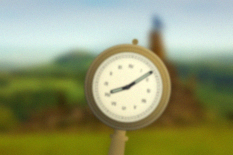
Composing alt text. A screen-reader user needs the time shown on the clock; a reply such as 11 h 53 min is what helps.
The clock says 8 h 08 min
